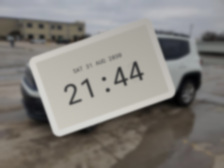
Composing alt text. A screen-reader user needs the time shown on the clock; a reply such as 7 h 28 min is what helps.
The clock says 21 h 44 min
